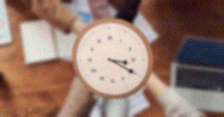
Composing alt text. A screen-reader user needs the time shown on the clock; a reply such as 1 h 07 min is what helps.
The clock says 3 h 20 min
